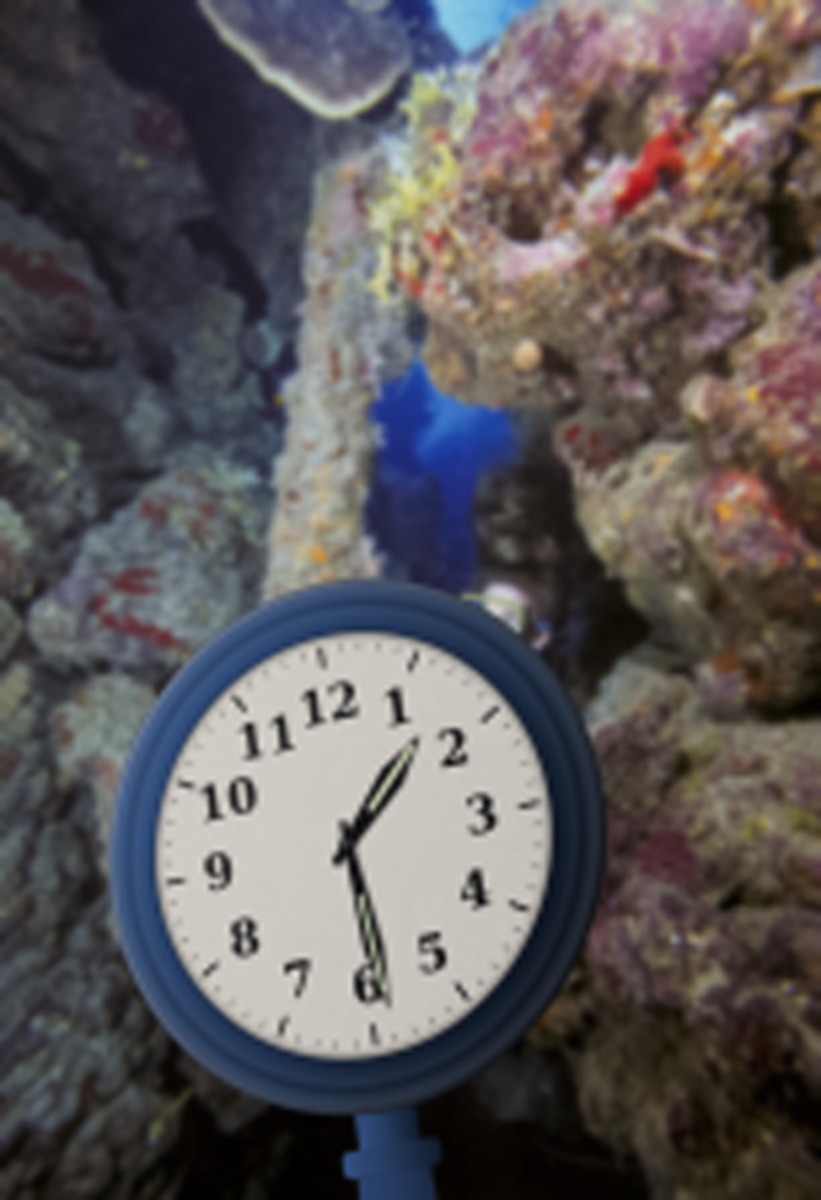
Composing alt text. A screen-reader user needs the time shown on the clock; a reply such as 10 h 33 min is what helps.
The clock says 1 h 29 min
